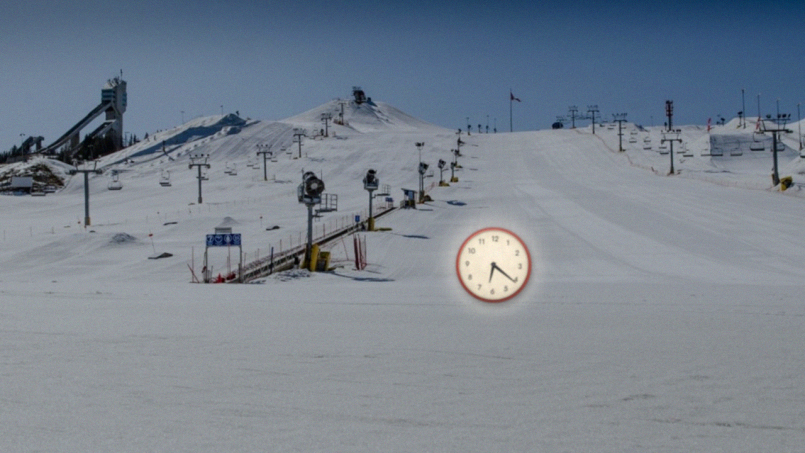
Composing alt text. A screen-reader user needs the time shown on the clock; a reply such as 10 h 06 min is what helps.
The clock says 6 h 21 min
